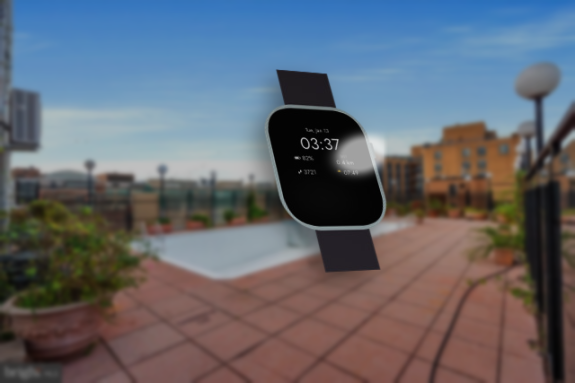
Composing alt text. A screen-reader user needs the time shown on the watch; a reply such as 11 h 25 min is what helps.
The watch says 3 h 37 min
